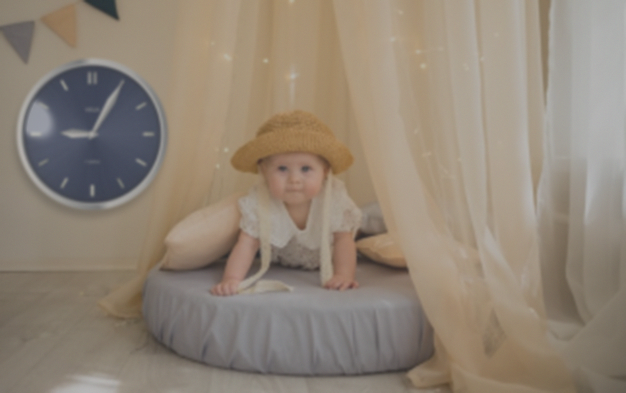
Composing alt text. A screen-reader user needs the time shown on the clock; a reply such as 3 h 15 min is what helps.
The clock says 9 h 05 min
